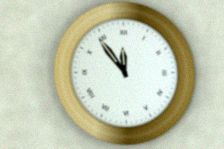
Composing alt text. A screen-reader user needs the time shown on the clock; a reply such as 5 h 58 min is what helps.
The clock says 11 h 54 min
